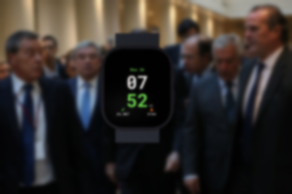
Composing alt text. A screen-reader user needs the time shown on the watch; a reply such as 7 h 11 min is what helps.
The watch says 7 h 52 min
